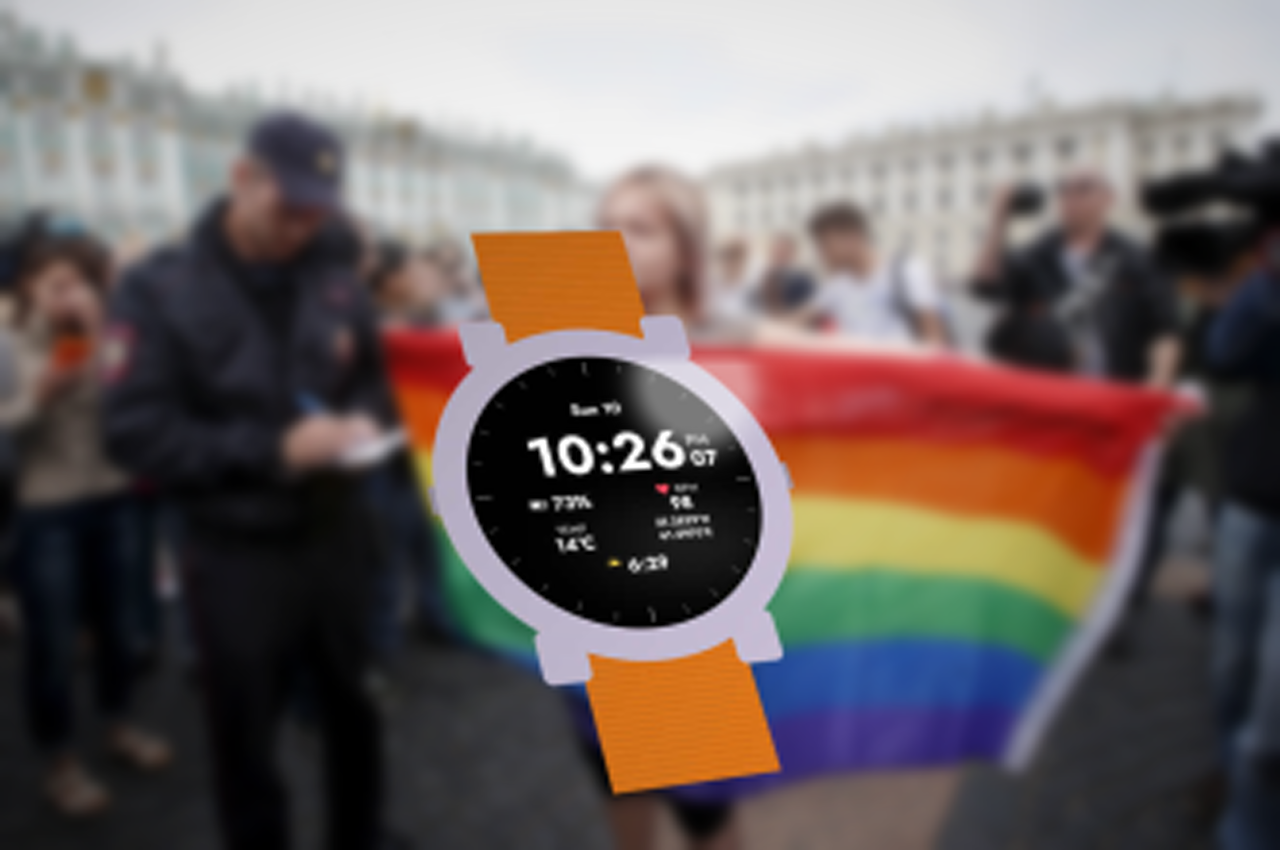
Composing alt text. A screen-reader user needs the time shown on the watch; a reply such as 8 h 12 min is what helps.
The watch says 10 h 26 min
